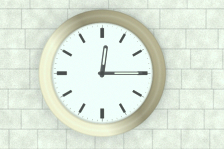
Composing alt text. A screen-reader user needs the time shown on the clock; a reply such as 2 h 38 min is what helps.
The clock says 12 h 15 min
